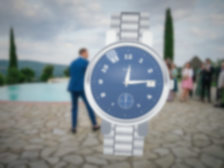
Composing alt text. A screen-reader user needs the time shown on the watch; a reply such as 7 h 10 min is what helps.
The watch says 12 h 14 min
